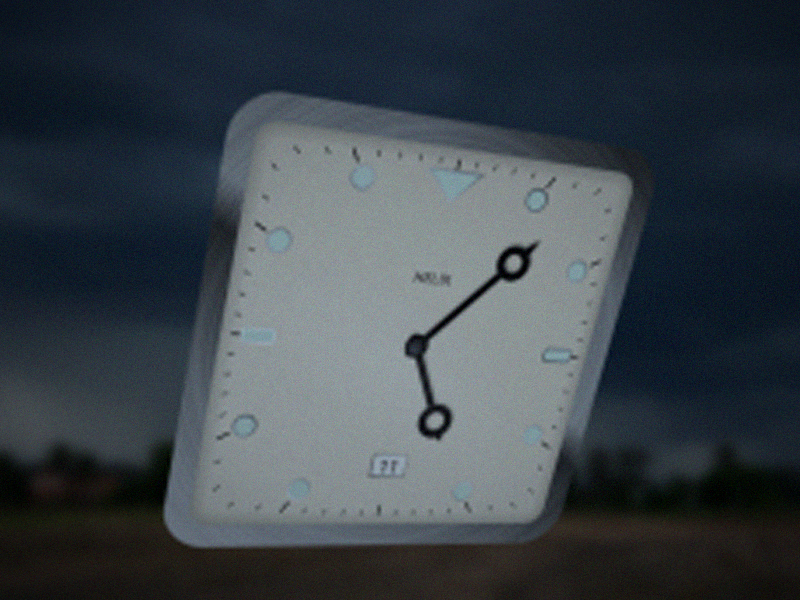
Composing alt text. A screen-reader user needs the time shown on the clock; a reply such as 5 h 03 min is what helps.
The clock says 5 h 07 min
